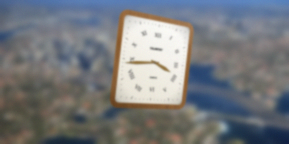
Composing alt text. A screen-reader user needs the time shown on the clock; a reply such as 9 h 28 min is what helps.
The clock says 3 h 44 min
